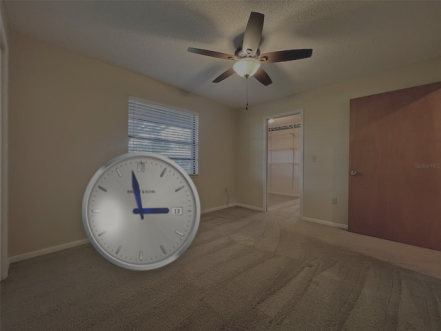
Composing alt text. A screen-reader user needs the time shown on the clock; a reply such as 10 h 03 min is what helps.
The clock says 2 h 58 min
